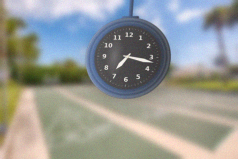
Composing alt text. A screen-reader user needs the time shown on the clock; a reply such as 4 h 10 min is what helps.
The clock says 7 h 17 min
